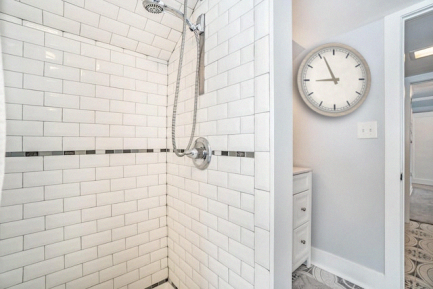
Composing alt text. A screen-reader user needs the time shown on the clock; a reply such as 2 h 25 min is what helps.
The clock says 8 h 56 min
